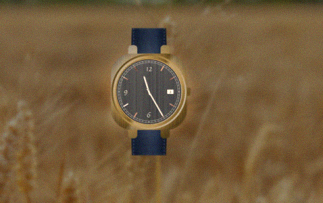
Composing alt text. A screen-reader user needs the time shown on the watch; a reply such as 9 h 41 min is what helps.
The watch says 11 h 25 min
